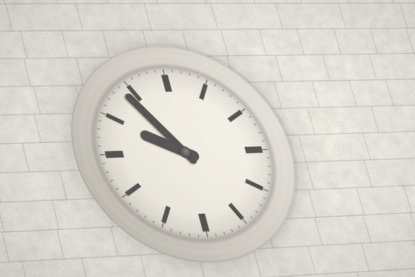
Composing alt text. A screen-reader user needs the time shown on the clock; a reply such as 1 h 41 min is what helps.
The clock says 9 h 54 min
